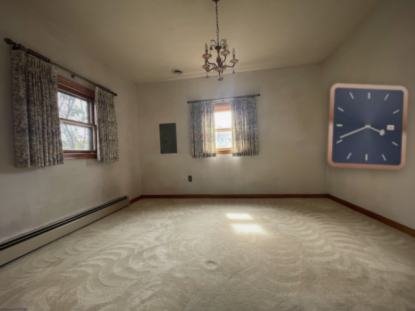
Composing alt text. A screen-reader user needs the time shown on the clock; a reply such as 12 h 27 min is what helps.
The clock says 3 h 41 min
